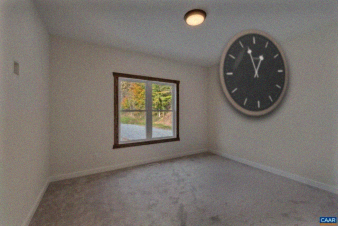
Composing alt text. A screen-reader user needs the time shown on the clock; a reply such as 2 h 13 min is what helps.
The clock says 12 h 57 min
